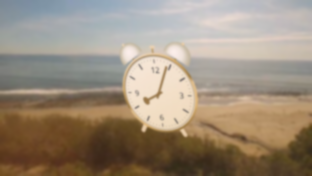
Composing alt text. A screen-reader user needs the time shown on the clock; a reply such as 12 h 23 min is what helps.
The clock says 8 h 04 min
